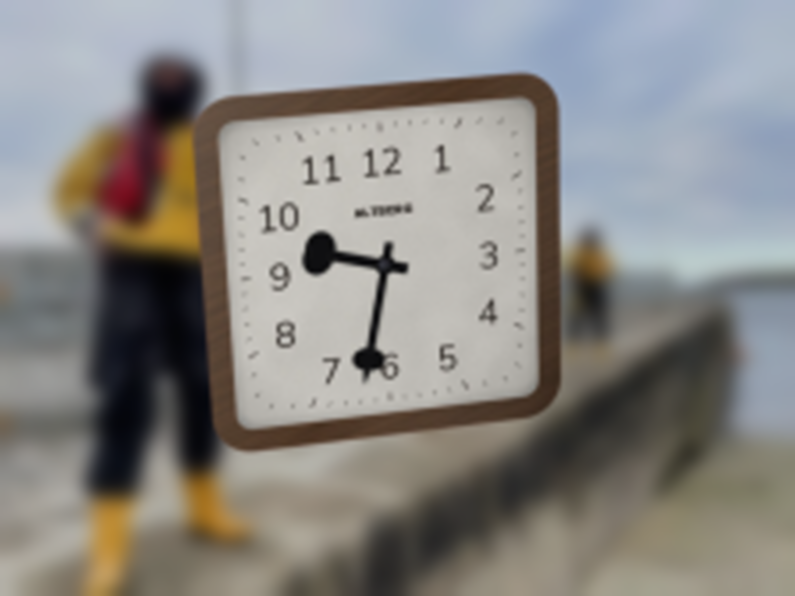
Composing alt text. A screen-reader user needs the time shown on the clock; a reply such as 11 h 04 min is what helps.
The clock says 9 h 32 min
